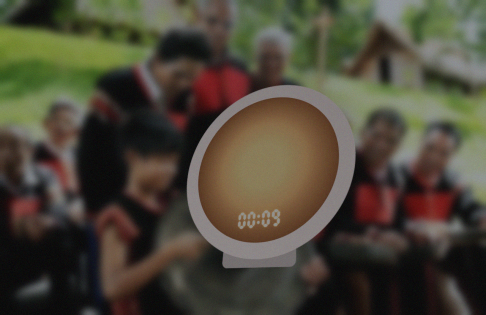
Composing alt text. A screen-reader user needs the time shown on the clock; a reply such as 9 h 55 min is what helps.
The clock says 0 h 09 min
